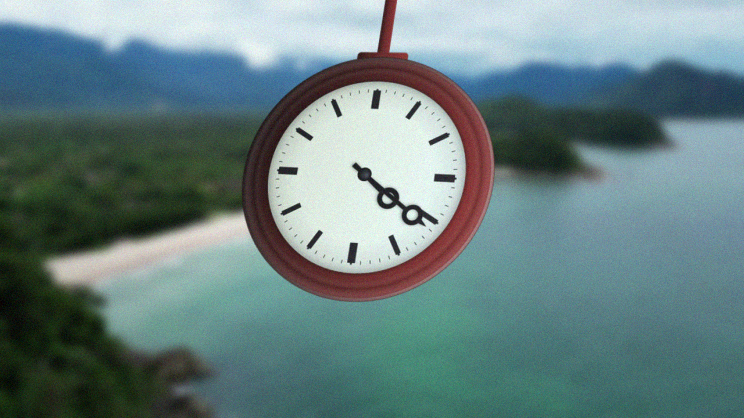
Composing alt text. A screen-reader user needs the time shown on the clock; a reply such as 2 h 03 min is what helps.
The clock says 4 h 21 min
